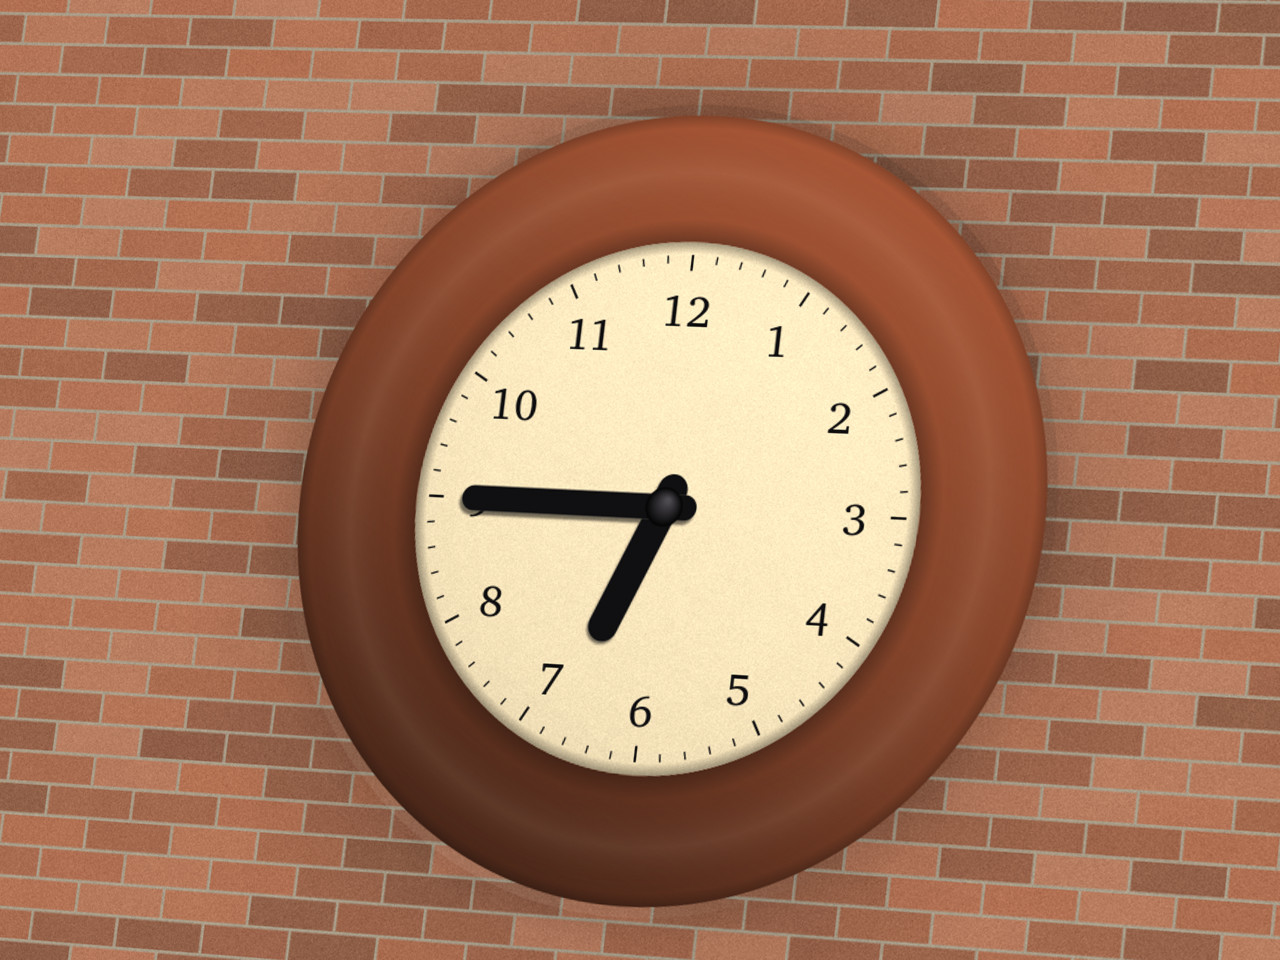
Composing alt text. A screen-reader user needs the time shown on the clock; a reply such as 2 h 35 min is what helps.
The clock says 6 h 45 min
